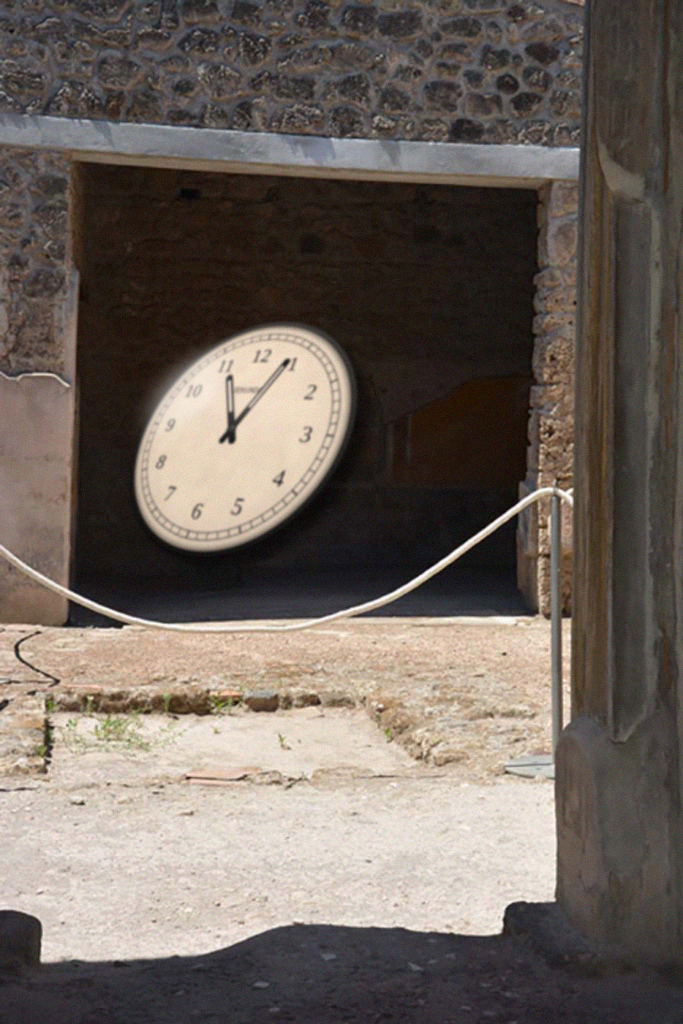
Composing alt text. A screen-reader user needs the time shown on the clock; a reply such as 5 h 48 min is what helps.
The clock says 11 h 04 min
